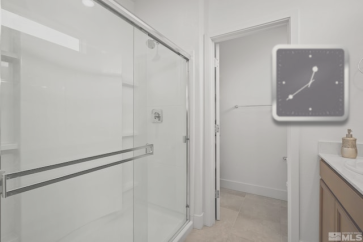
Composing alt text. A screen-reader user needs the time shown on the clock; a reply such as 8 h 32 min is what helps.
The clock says 12 h 39 min
